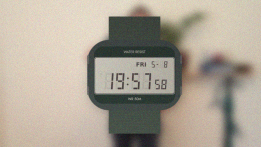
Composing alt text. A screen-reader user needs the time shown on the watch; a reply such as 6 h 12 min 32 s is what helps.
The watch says 19 h 57 min 58 s
